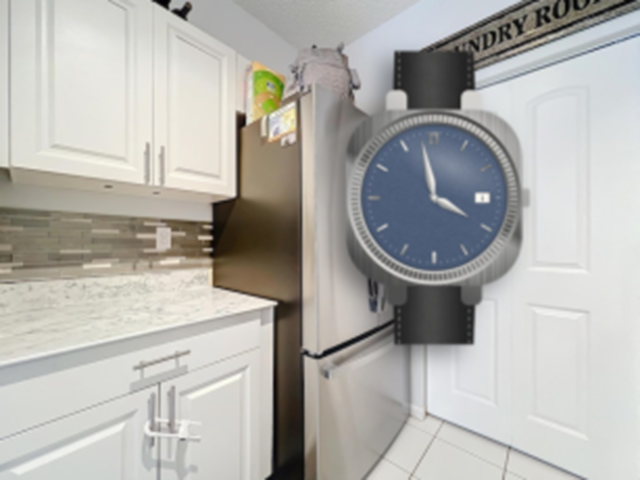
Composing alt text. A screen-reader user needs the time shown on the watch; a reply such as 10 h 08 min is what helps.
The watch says 3 h 58 min
